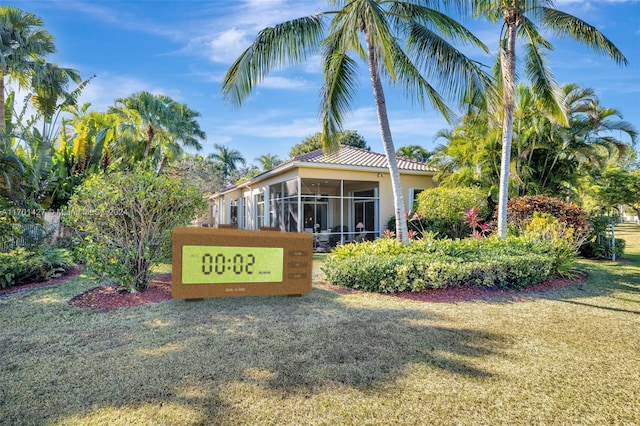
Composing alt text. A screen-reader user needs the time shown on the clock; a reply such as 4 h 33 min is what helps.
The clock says 0 h 02 min
